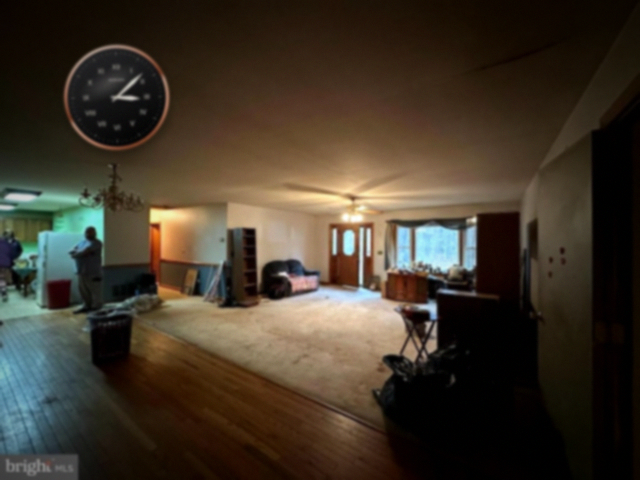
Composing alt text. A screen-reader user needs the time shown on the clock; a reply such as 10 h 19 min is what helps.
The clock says 3 h 08 min
